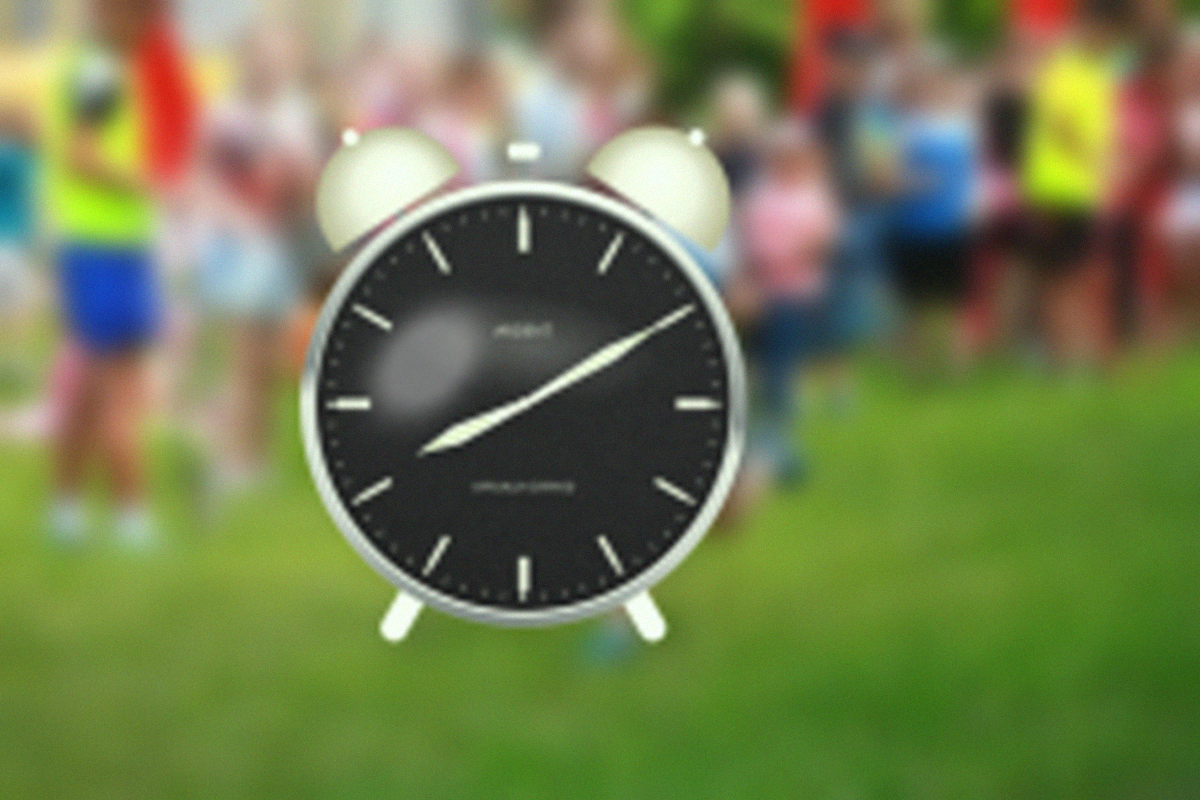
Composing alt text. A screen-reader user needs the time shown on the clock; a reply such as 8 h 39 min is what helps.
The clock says 8 h 10 min
